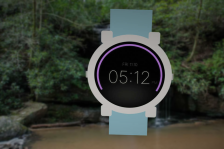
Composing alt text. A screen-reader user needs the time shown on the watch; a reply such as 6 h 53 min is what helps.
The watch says 5 h 12 min
